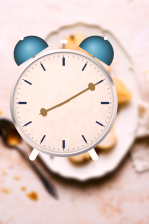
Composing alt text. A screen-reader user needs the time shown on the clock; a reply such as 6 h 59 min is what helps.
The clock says 8 h 10 min
